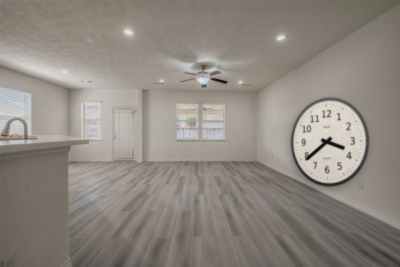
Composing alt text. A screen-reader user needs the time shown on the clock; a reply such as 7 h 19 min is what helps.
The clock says 3 h 39 min
